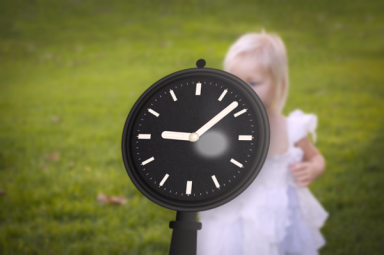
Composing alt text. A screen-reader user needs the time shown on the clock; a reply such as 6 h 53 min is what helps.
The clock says 9 h 08 min
